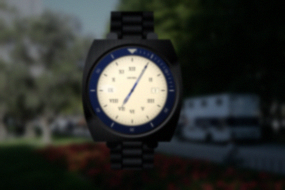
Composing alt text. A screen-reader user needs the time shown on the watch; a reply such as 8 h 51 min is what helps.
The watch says 7 h 05 min
